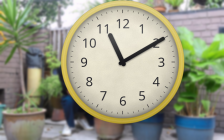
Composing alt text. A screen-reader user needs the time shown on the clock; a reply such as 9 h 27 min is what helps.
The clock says 11 h 10 min
